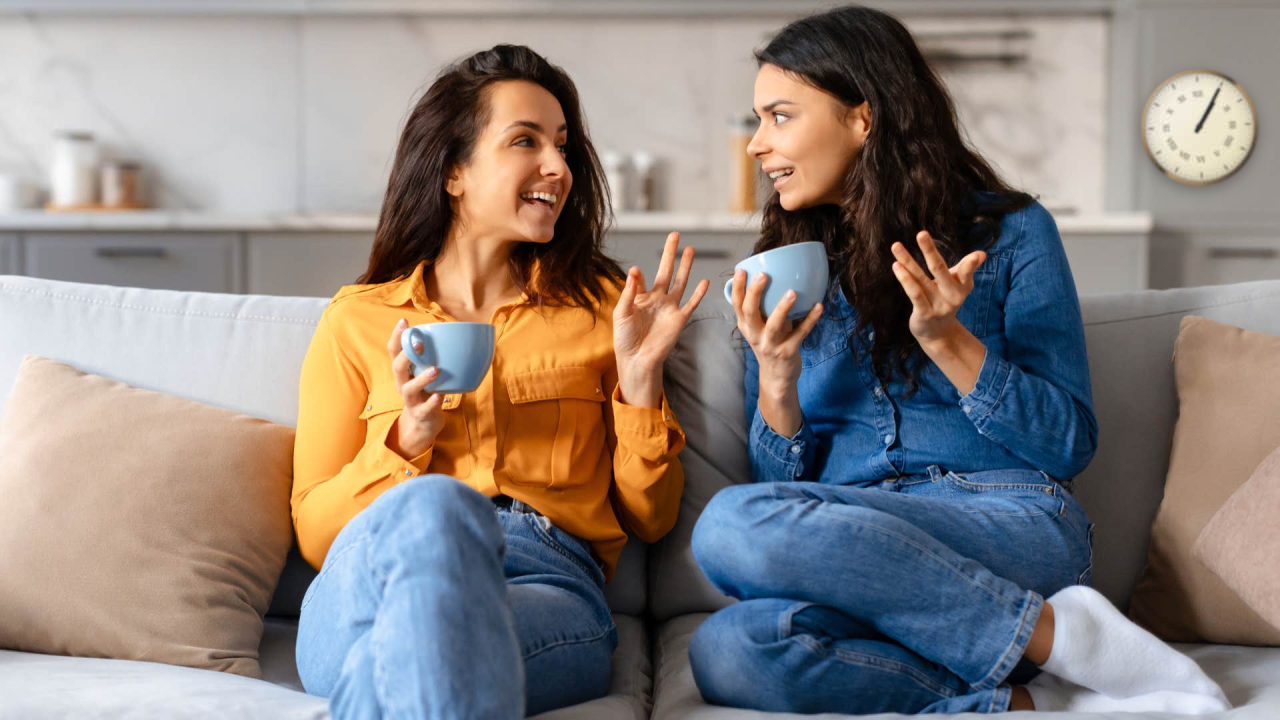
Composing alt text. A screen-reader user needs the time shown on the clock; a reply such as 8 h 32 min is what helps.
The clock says 1 h 05 min
